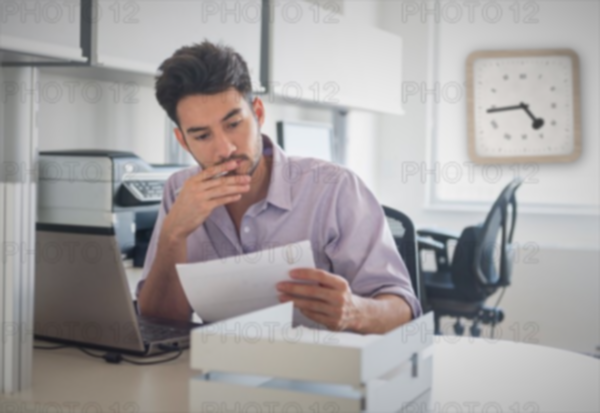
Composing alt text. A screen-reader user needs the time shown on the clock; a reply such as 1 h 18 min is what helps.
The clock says 4 h 44 min
